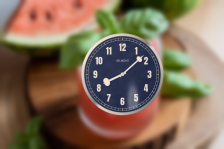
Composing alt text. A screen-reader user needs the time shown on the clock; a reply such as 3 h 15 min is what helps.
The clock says 8 h 08 min
